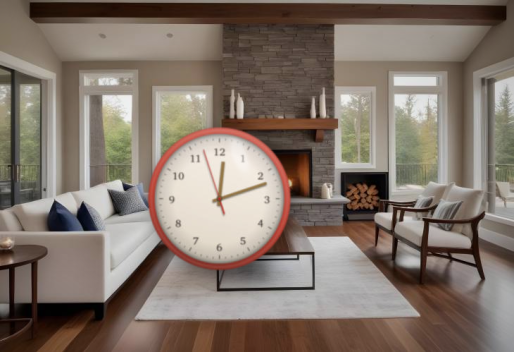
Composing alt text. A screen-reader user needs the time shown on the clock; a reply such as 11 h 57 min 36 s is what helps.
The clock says 12 h 11 min 57 s
